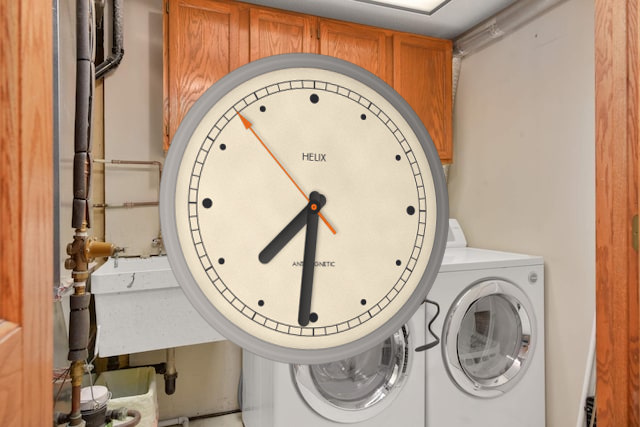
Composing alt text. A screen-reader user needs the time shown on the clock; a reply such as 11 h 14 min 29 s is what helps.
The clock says 7 h 30 min 53 s
